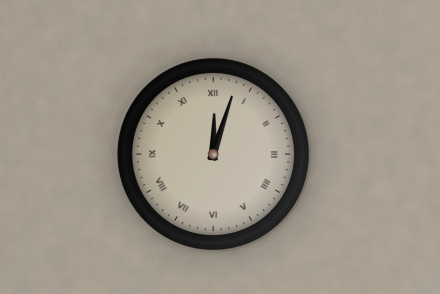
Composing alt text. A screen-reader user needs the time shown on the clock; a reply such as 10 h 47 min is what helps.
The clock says 12 h 03 min
